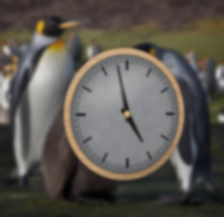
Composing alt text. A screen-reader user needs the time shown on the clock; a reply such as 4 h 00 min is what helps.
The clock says 4 h 58 min
